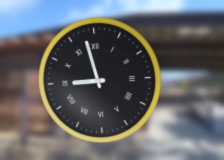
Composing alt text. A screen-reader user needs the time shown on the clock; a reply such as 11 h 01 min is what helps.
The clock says 8 h 58 min
